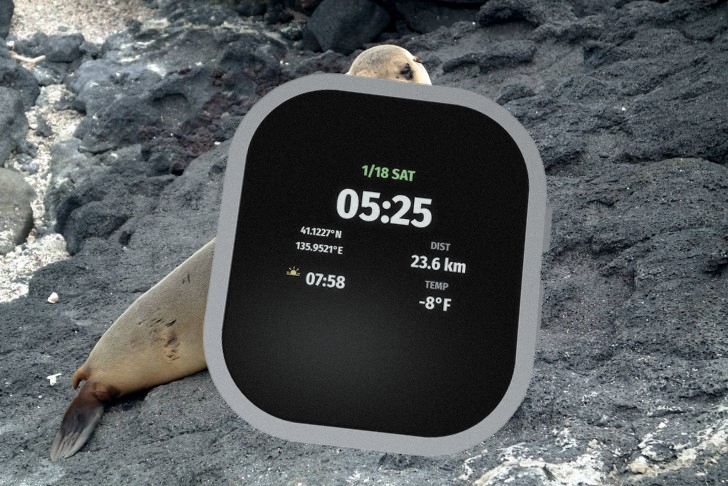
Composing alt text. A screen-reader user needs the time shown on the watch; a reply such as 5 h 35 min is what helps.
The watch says 5 h 25 min
